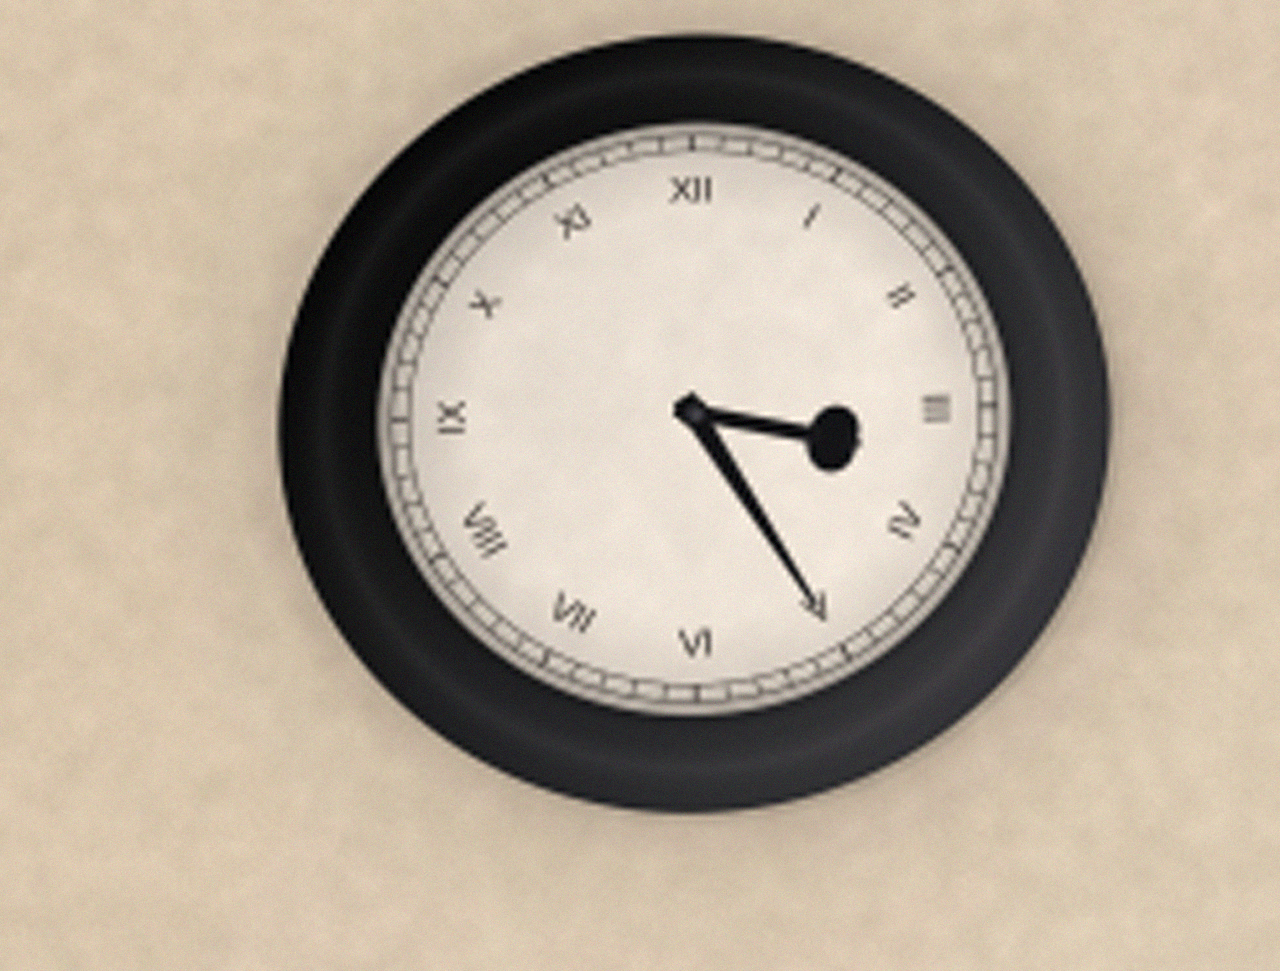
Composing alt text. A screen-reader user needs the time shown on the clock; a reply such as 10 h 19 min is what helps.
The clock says 3 h 25 min
